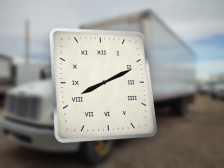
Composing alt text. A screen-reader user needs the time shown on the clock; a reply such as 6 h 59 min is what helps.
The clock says 8 h 11 min
